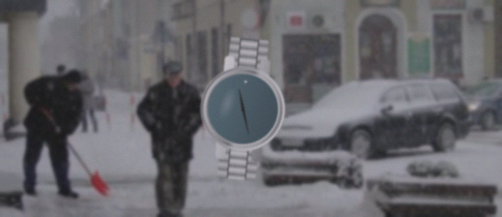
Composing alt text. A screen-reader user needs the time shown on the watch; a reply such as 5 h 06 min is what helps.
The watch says 11 h 27 min
